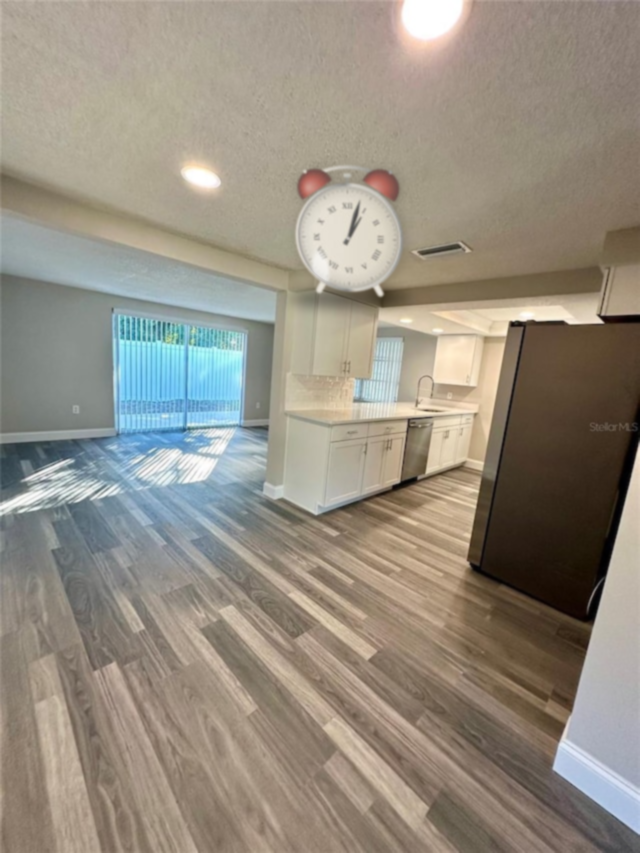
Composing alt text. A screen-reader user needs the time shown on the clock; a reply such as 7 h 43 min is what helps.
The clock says 1 h 03 min
